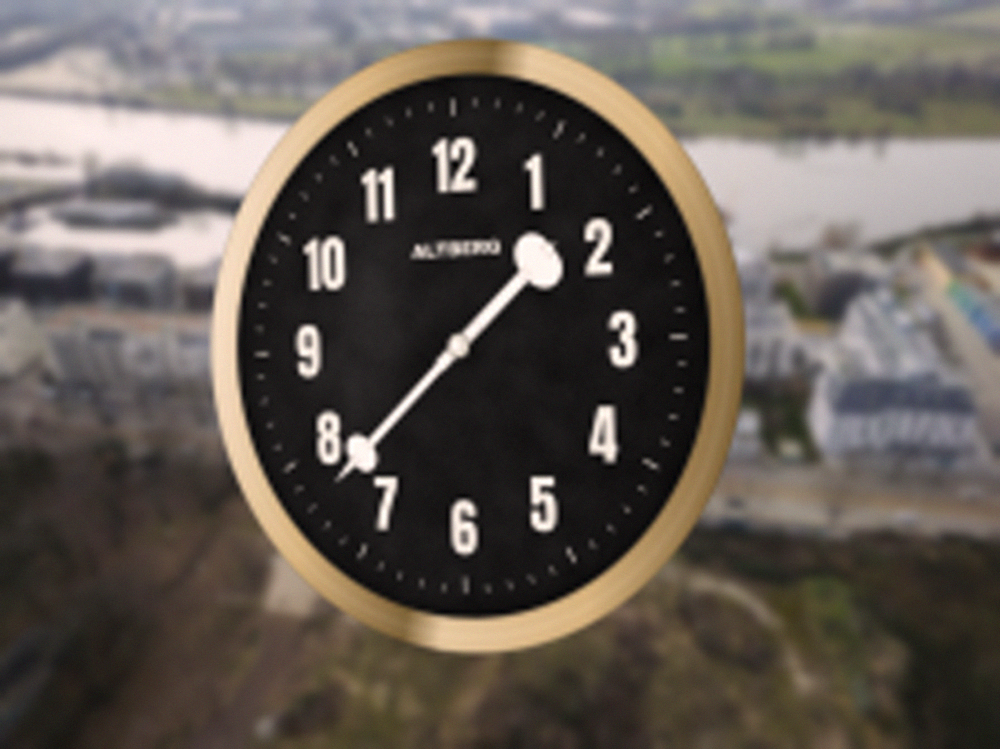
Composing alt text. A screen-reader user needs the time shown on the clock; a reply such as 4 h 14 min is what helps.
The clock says 1 h 38 min
